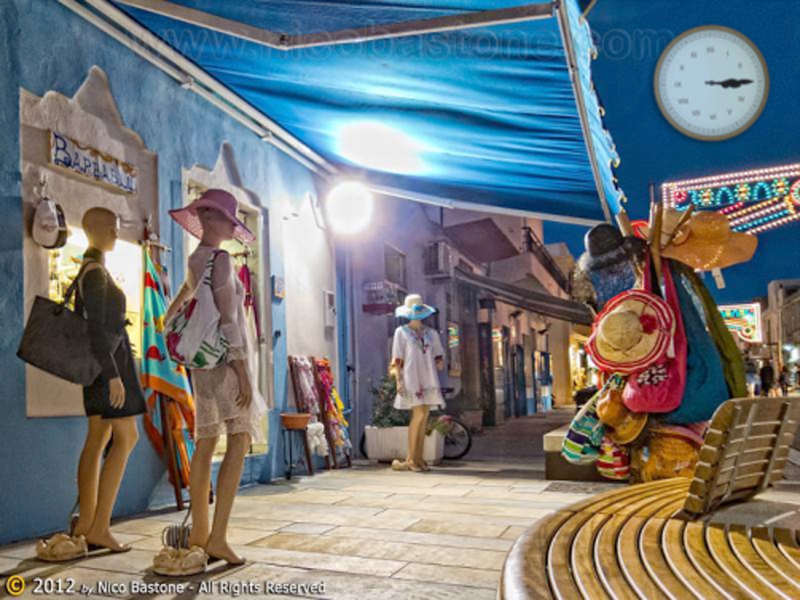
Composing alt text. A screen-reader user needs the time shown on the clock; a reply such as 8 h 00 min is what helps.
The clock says 3 h 15 min
